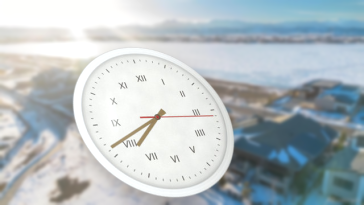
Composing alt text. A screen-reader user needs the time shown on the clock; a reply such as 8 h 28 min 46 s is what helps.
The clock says 7 h 41 min 16 s
